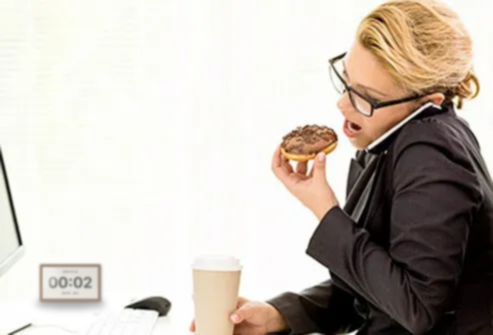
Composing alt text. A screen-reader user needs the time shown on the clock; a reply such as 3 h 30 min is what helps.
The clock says 0 h 02 min
